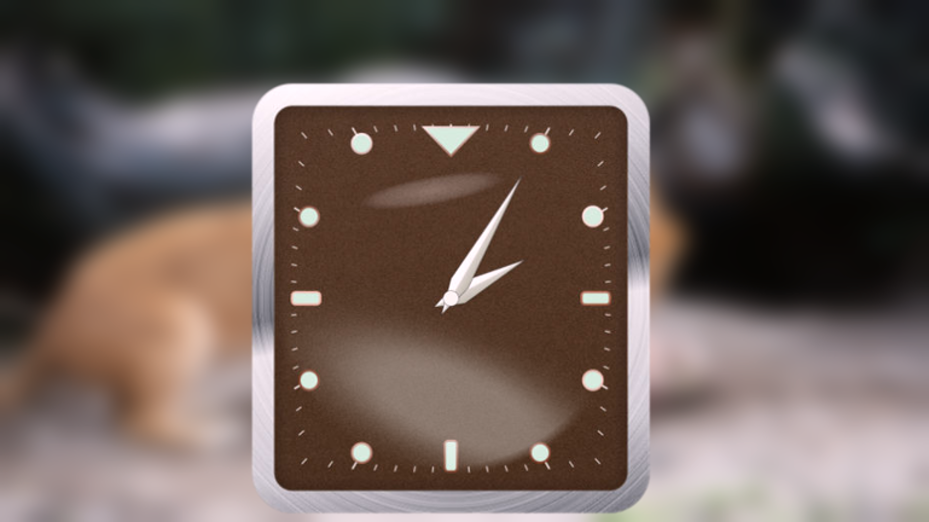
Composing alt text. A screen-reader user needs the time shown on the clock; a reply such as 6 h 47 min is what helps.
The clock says 2 h 05 min
